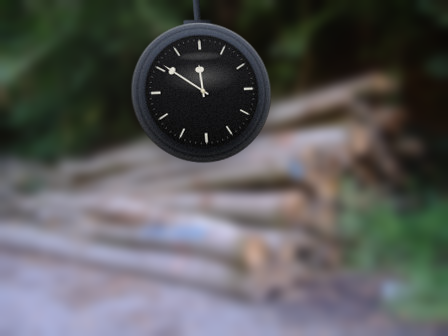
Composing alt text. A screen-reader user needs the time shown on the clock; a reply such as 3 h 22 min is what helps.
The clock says 11 h 51 min
